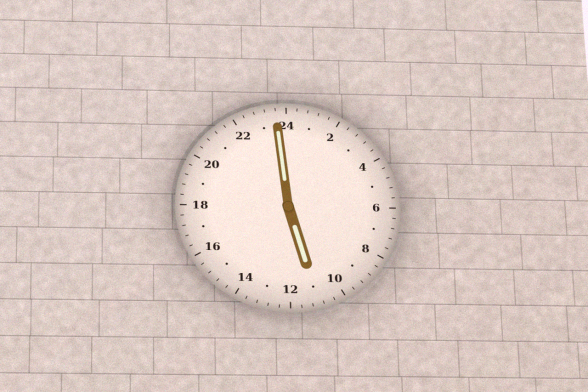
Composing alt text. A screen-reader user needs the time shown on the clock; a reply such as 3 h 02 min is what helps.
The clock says 10 h 59 min
